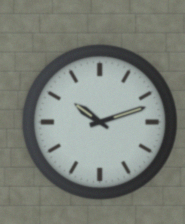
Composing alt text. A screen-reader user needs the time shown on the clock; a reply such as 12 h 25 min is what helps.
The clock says 10 h 12 min
